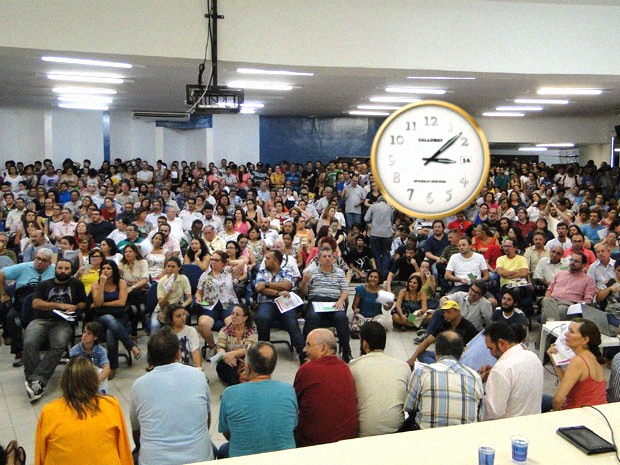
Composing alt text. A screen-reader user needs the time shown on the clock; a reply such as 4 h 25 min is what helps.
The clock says 3 h 08 min
